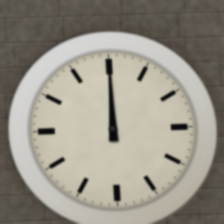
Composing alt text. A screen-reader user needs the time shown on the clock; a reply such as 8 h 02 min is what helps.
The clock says 12 h 00 min
